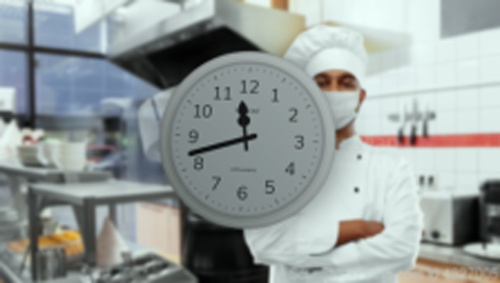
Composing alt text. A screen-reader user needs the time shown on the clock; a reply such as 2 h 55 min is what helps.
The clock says 11 h 42 min
